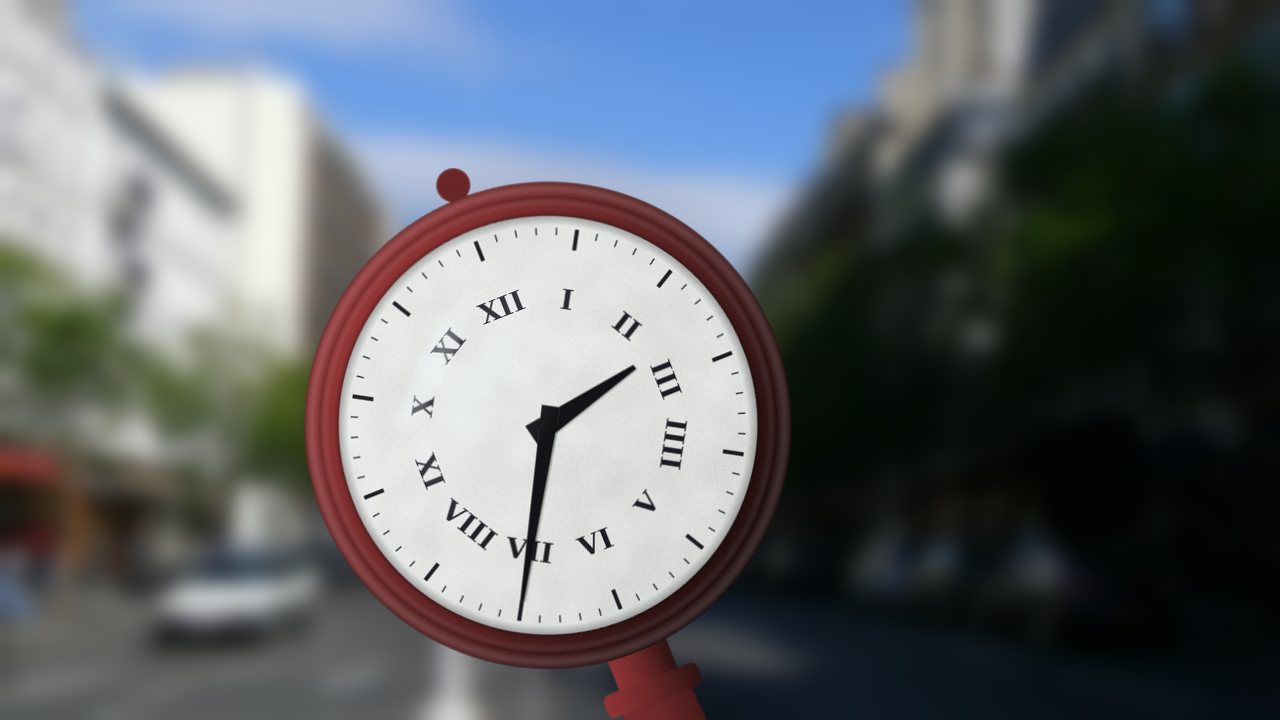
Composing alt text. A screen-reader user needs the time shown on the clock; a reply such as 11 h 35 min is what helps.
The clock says 2 h 35 min
